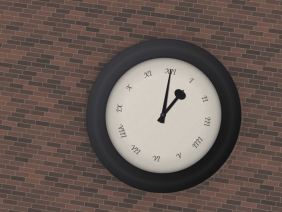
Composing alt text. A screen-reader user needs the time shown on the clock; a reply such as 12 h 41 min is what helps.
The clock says 1 h 00 min
